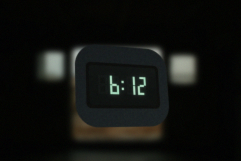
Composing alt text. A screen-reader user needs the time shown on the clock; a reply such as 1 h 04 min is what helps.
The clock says 6 h 12 min
